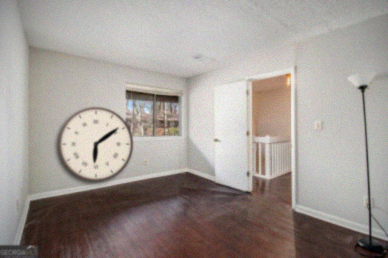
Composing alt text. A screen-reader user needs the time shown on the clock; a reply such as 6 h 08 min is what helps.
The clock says 6 h 09 min
